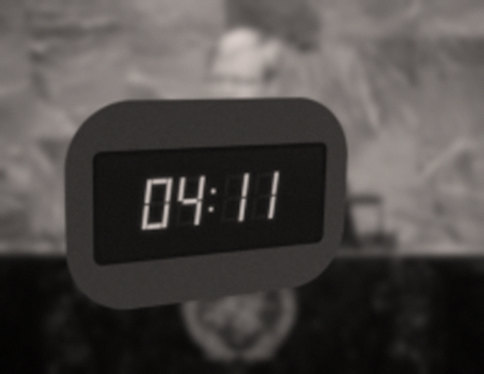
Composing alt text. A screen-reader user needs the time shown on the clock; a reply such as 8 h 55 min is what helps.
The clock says 4 h 11 min
